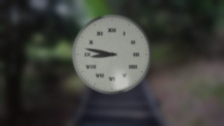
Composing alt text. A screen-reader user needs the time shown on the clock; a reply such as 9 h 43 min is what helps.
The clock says 8 h 47 min
